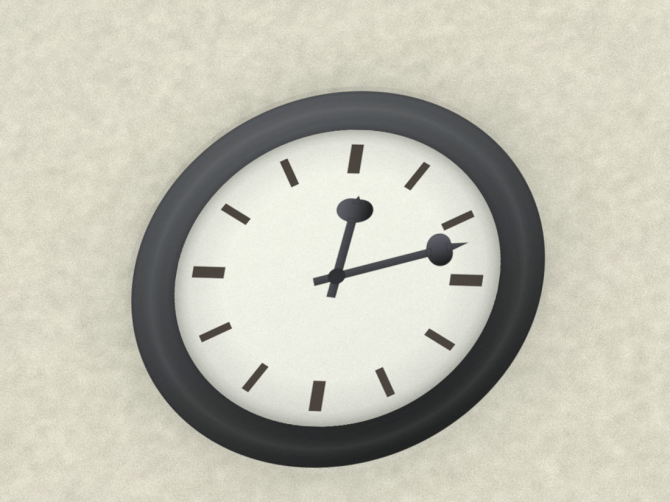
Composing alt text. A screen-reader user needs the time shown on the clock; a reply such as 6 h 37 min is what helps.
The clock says 12 h 12 min
